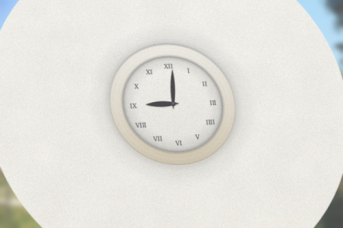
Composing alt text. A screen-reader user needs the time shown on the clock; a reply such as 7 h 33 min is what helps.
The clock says 9 h 01 min
